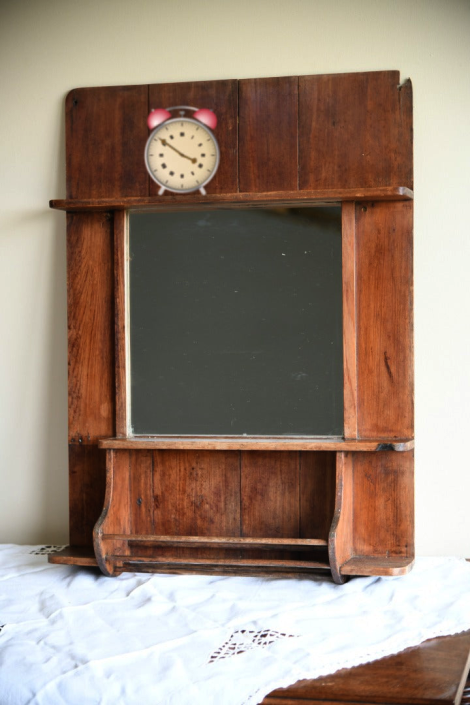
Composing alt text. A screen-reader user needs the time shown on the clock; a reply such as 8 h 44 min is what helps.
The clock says 3 h 51 min
